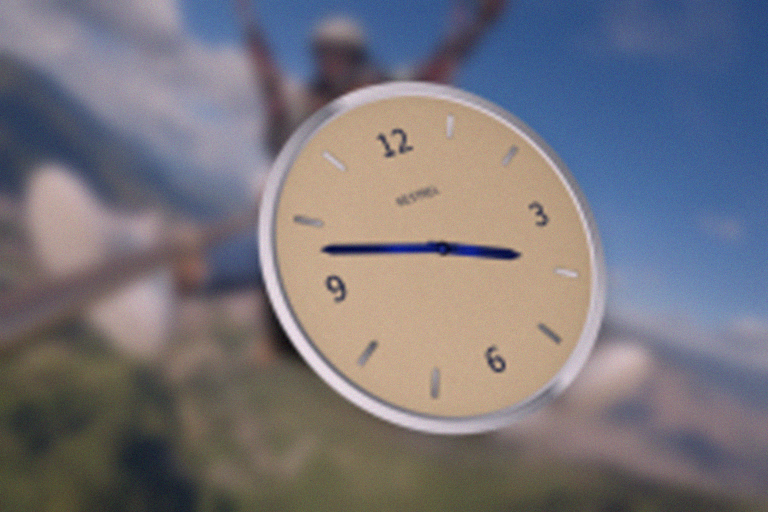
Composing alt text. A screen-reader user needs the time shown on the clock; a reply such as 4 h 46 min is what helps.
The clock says 3 h 48 min
